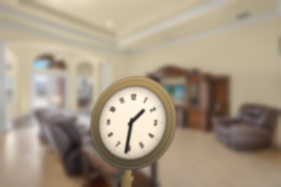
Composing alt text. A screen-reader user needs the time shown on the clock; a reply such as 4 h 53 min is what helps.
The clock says 1 h 31 min
